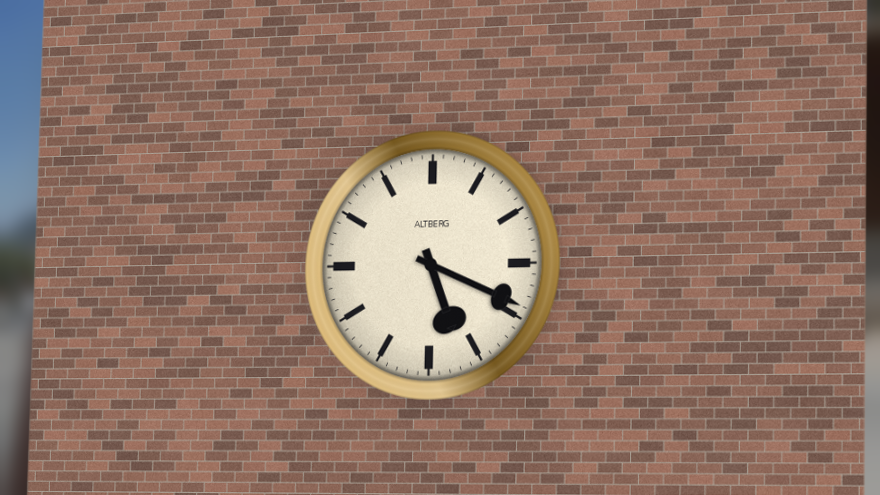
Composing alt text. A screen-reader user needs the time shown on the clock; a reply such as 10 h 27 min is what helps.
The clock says 5 h 19 min
